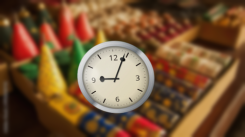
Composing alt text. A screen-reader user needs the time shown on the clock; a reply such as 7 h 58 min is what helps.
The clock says 9 h 04 min
